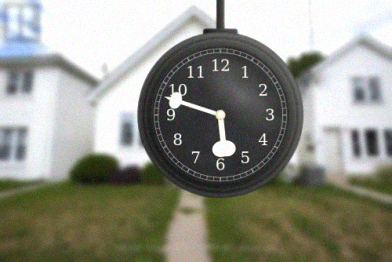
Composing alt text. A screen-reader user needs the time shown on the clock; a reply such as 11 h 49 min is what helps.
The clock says 5 h 48 min
